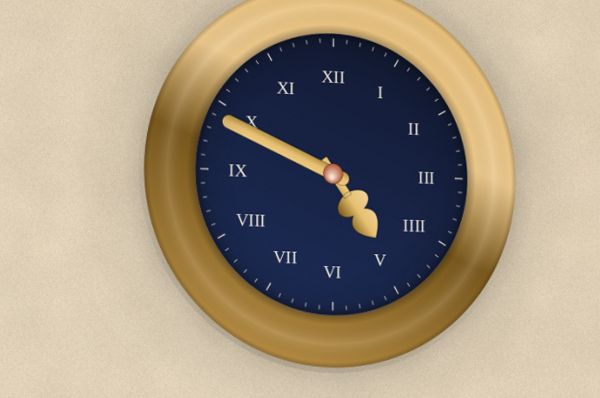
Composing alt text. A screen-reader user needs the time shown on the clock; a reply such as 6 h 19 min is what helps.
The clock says 4 h 49 min
